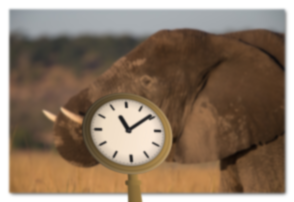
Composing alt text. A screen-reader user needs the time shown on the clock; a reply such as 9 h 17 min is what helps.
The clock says 11 h 09 min
